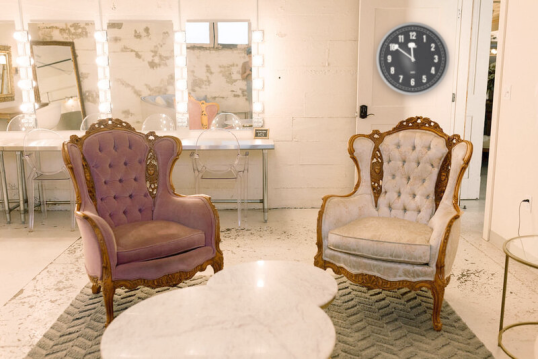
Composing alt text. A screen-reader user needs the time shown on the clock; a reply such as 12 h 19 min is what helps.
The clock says 11 h 51 min
